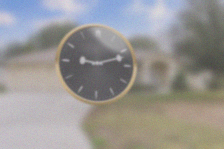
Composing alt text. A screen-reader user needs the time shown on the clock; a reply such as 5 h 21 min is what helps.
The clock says 9 h 12 min
